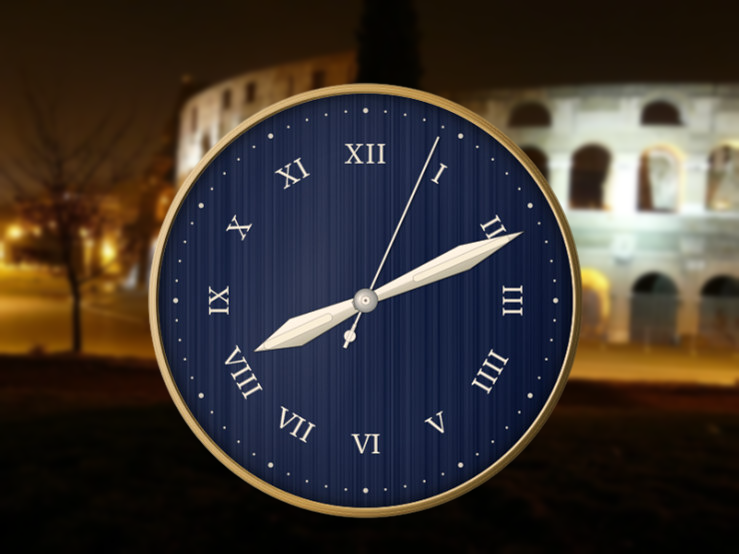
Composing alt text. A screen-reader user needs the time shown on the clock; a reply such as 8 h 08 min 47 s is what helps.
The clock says 8 h 11 min 04 s
